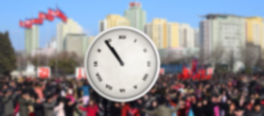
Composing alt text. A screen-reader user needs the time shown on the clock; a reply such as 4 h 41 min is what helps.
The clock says 10 h 54 min
